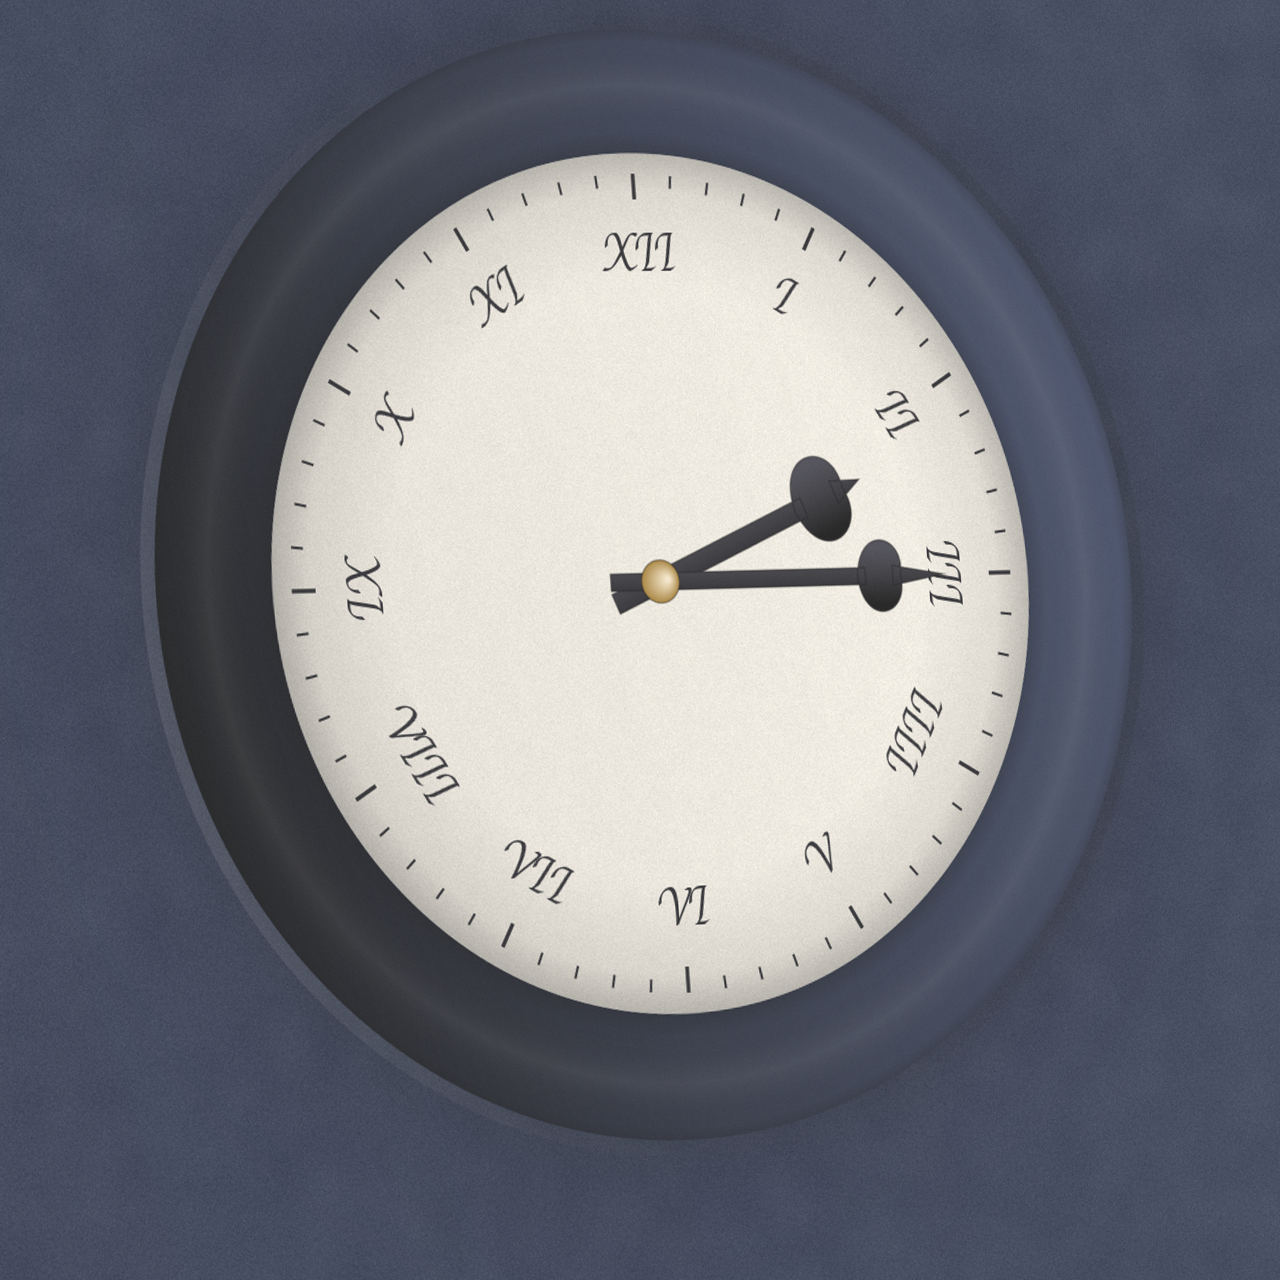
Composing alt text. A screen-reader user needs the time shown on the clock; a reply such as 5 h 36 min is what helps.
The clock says 2 h 15 min
